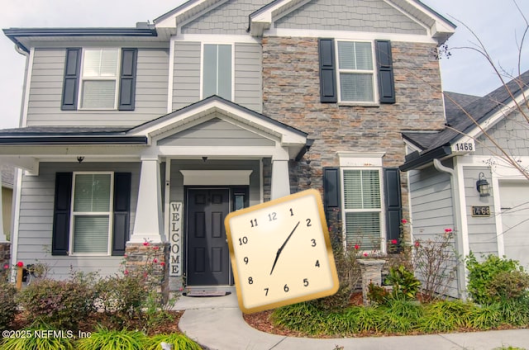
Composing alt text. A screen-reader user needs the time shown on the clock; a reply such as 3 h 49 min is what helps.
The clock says 7 h 08 min
